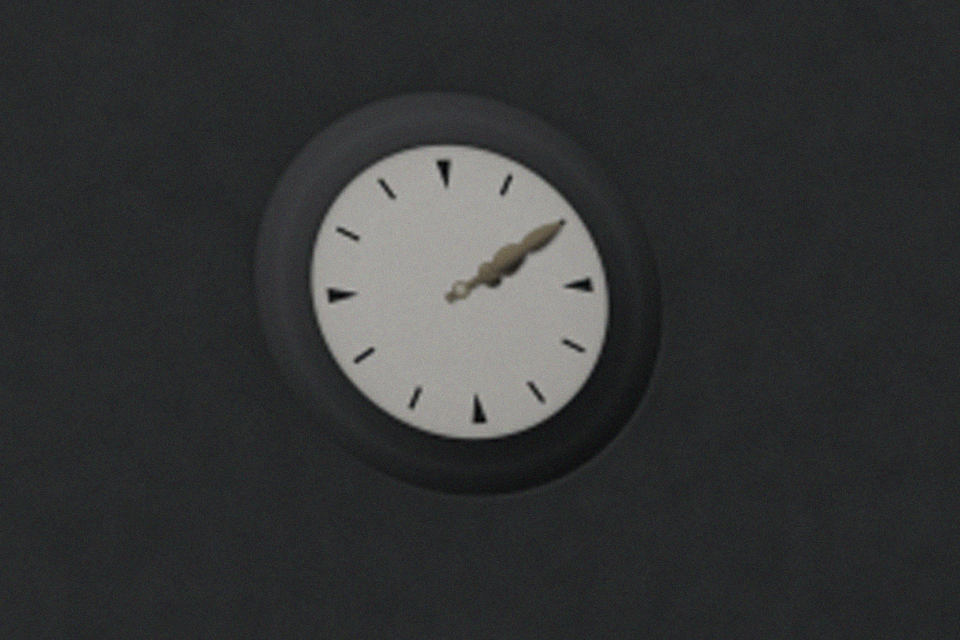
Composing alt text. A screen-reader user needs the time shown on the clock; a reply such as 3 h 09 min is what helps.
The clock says 2 h 10 min
